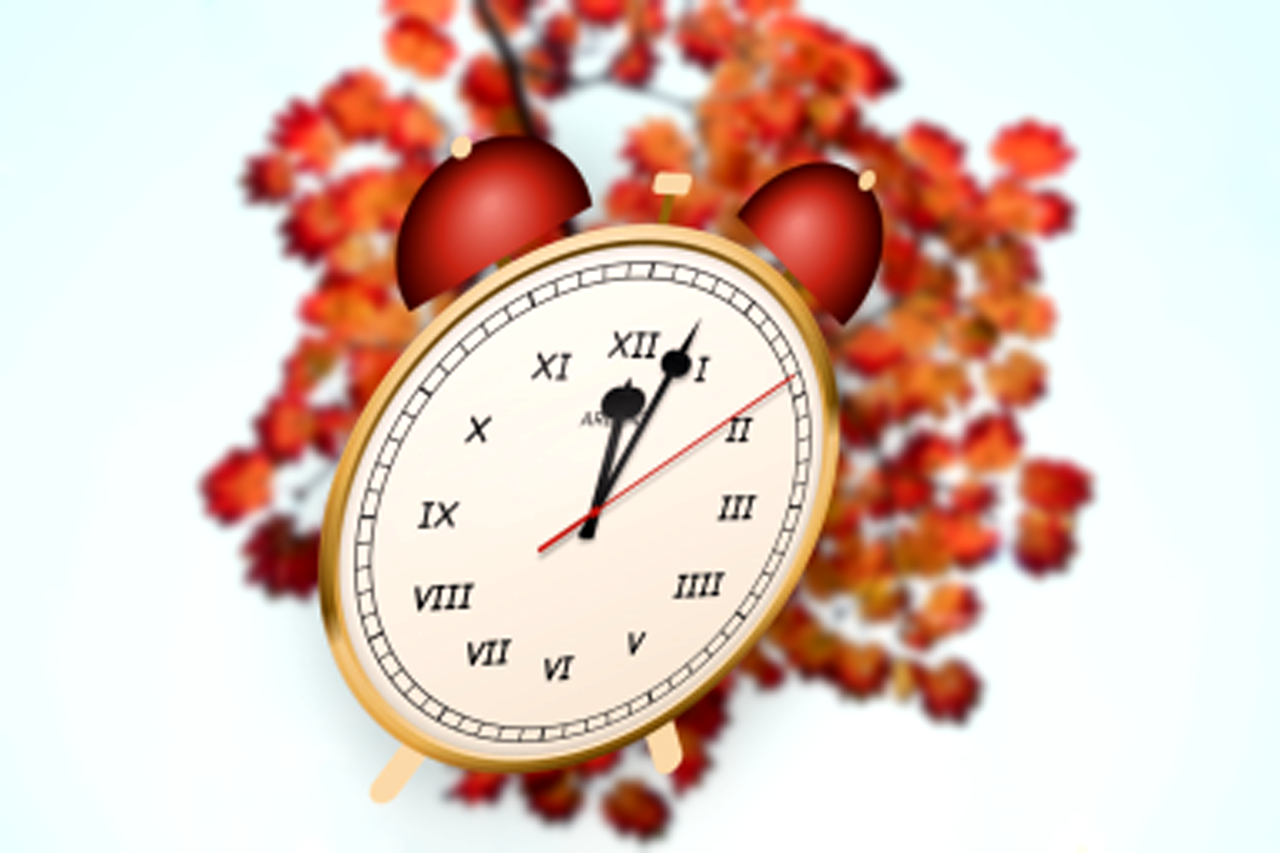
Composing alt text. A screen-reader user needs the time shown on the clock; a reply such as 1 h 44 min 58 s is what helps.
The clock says 12 h 03 min 09 s
